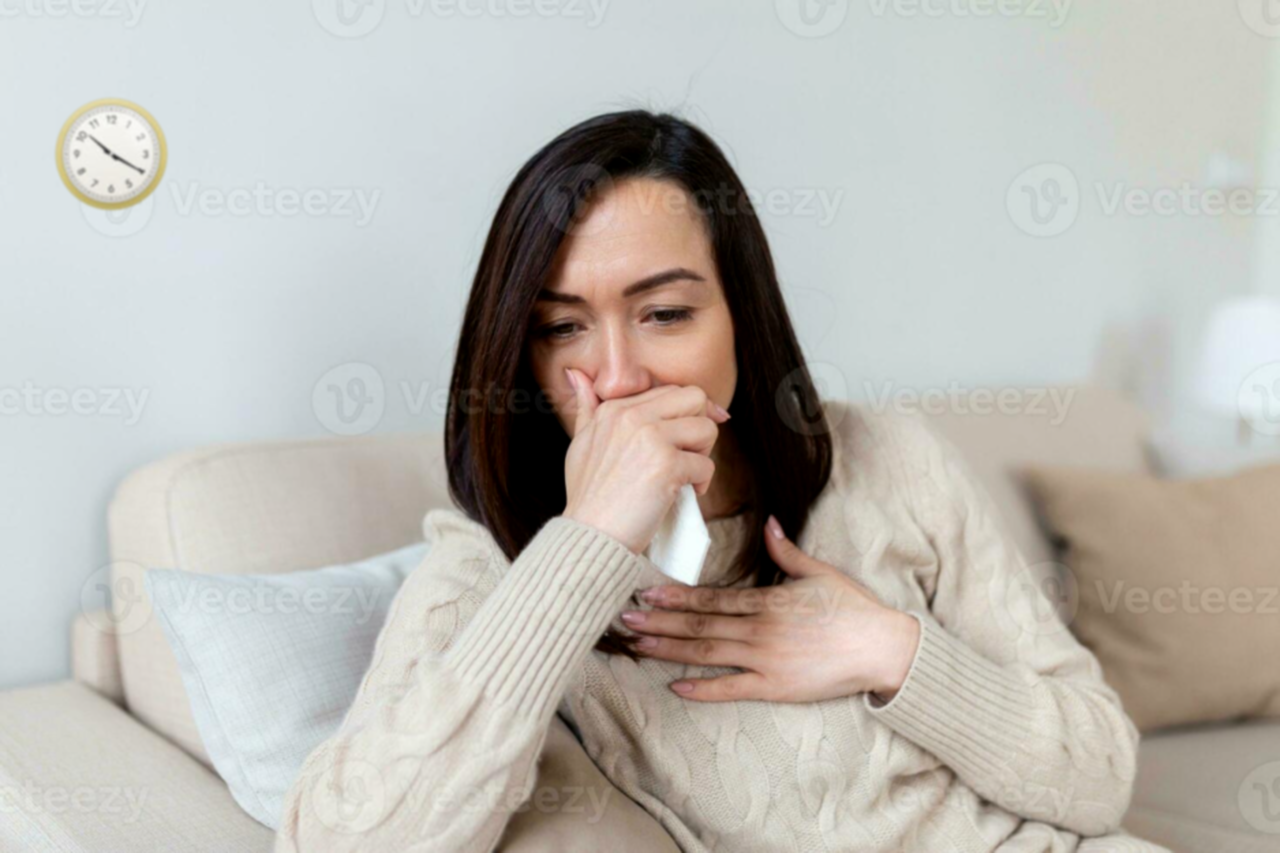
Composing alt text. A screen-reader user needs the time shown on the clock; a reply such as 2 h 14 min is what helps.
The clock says 10 h 20 min
